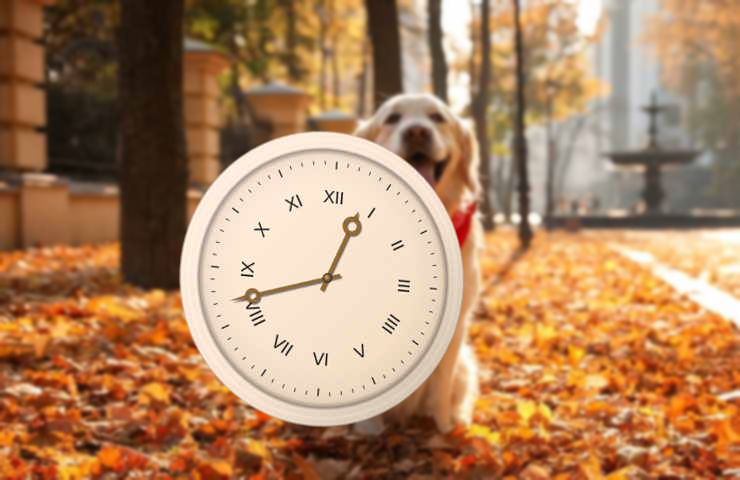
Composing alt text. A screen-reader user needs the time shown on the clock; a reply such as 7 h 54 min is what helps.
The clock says 12 h 42 min
